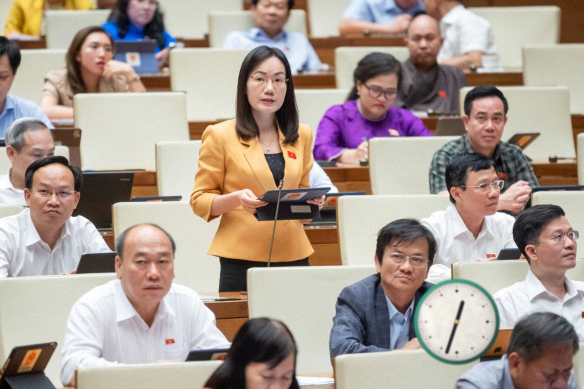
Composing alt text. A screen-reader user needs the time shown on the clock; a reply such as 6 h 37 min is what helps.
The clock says 12 h 33 min
